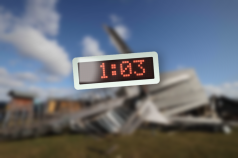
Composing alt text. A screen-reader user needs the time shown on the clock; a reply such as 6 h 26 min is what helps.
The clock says 1 h 03 min
